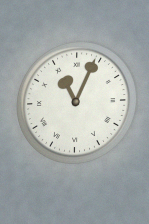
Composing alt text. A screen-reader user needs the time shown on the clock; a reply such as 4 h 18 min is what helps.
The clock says 11 h 04 min
